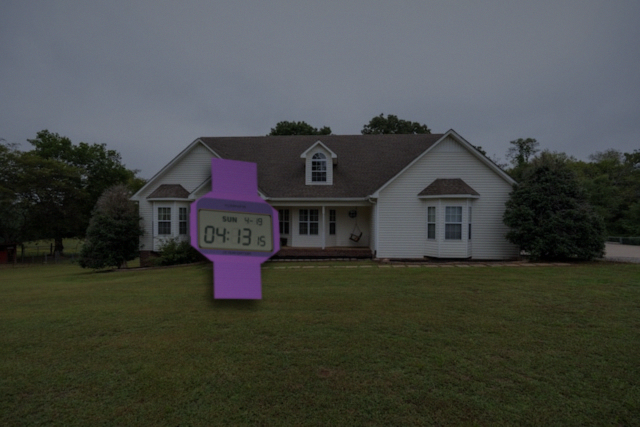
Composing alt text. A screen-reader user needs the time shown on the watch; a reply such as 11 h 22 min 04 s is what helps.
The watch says 4 h 13 min 15 s
